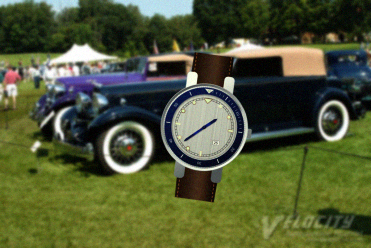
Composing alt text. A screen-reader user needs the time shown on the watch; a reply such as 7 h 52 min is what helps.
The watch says 1 h 38 min
